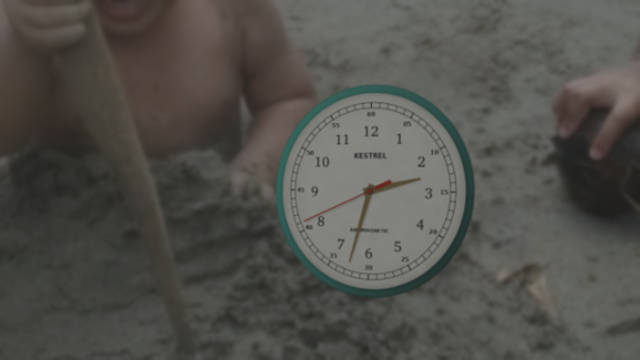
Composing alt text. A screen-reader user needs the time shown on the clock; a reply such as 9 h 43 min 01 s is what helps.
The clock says 2 h 32 min 41 s
